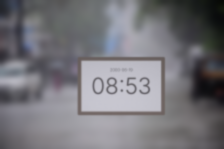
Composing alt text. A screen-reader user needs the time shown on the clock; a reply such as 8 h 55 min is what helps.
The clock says 8 h 53 min
